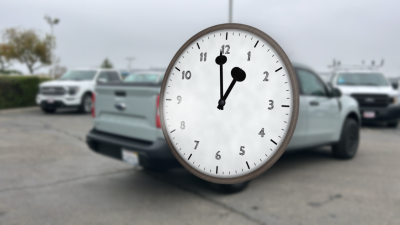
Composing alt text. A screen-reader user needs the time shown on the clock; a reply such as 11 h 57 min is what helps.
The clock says 12 h 59 min
